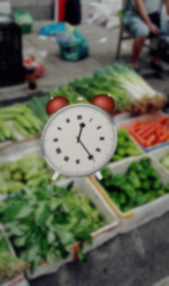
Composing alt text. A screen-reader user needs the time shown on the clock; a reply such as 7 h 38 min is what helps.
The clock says 12 h 24 min
